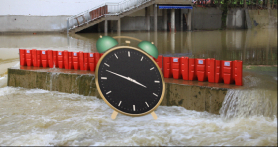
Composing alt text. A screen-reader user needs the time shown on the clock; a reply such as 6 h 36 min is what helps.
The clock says 3 h 48 min
